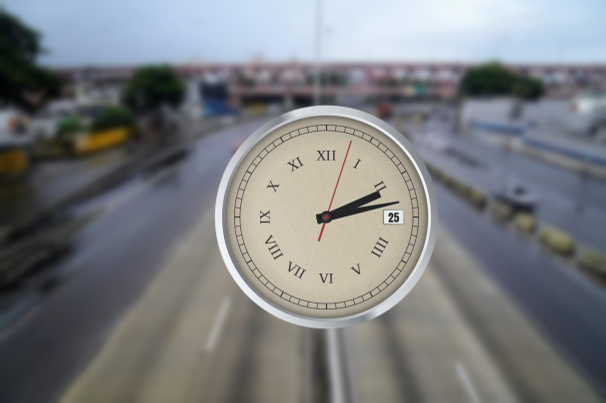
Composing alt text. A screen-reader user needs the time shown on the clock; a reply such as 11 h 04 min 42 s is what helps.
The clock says 2 h 13 min 03 s
